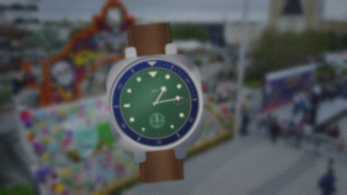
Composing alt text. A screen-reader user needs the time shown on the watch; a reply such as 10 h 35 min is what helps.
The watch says 1 h 14 min
